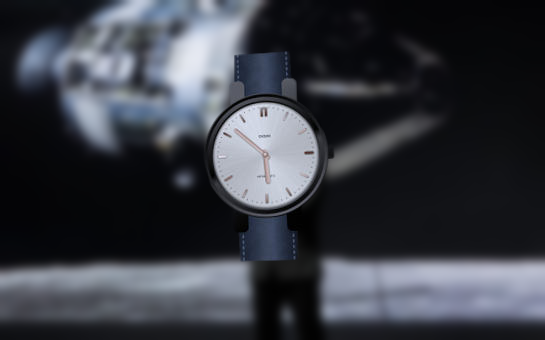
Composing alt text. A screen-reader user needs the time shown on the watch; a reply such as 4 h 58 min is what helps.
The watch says 5 h 52 min
